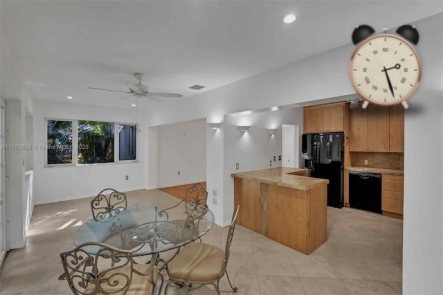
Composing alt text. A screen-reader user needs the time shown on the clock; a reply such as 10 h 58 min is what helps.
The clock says 2 h 27 min
